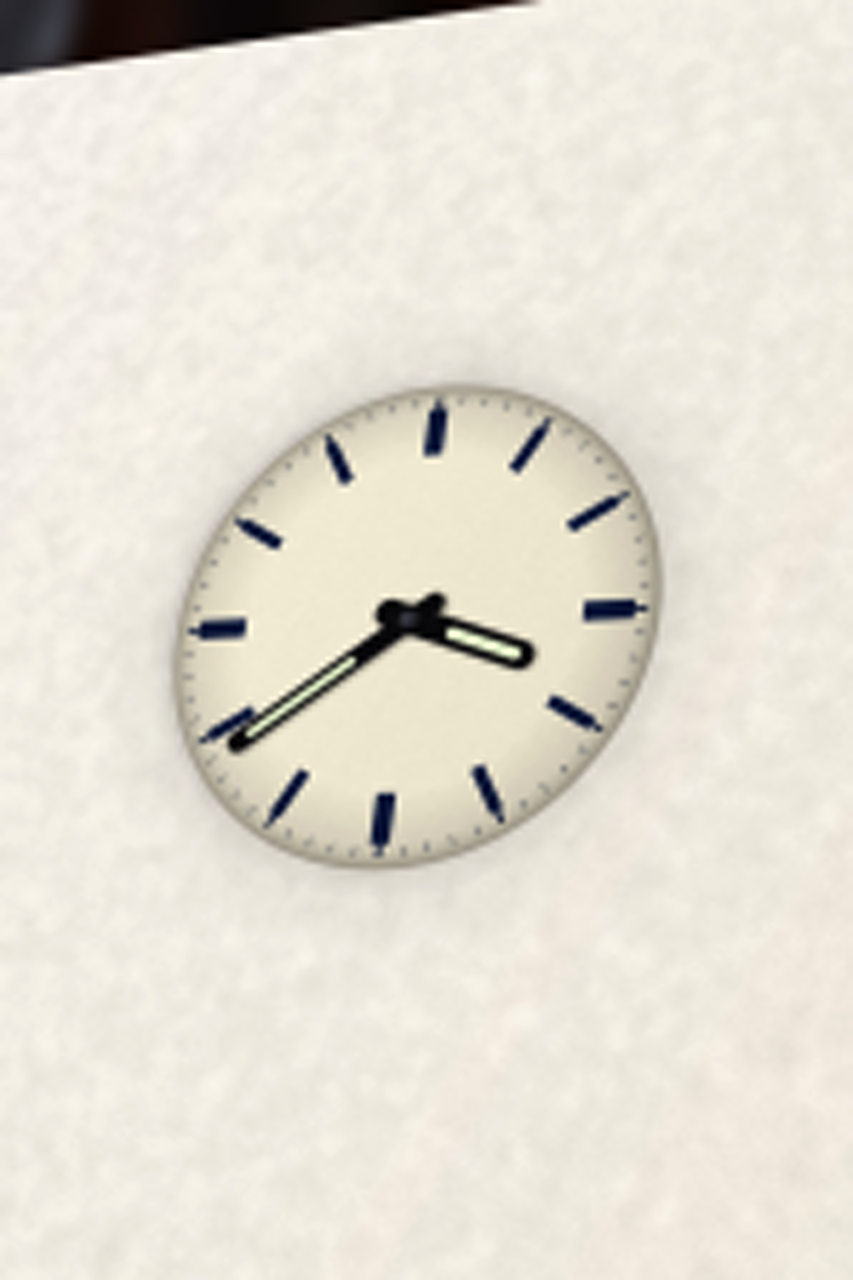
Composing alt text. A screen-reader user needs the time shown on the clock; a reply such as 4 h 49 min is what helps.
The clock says 3 h 39 min
